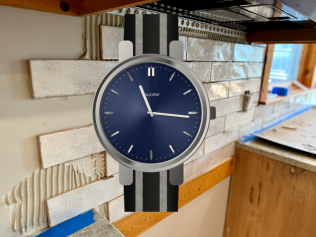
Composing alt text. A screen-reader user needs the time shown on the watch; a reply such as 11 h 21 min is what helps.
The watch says 11 h 16 min
